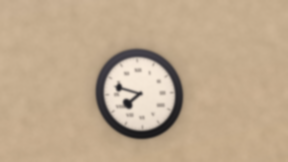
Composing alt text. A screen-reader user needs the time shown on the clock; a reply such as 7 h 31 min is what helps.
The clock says 7 h 48 min
